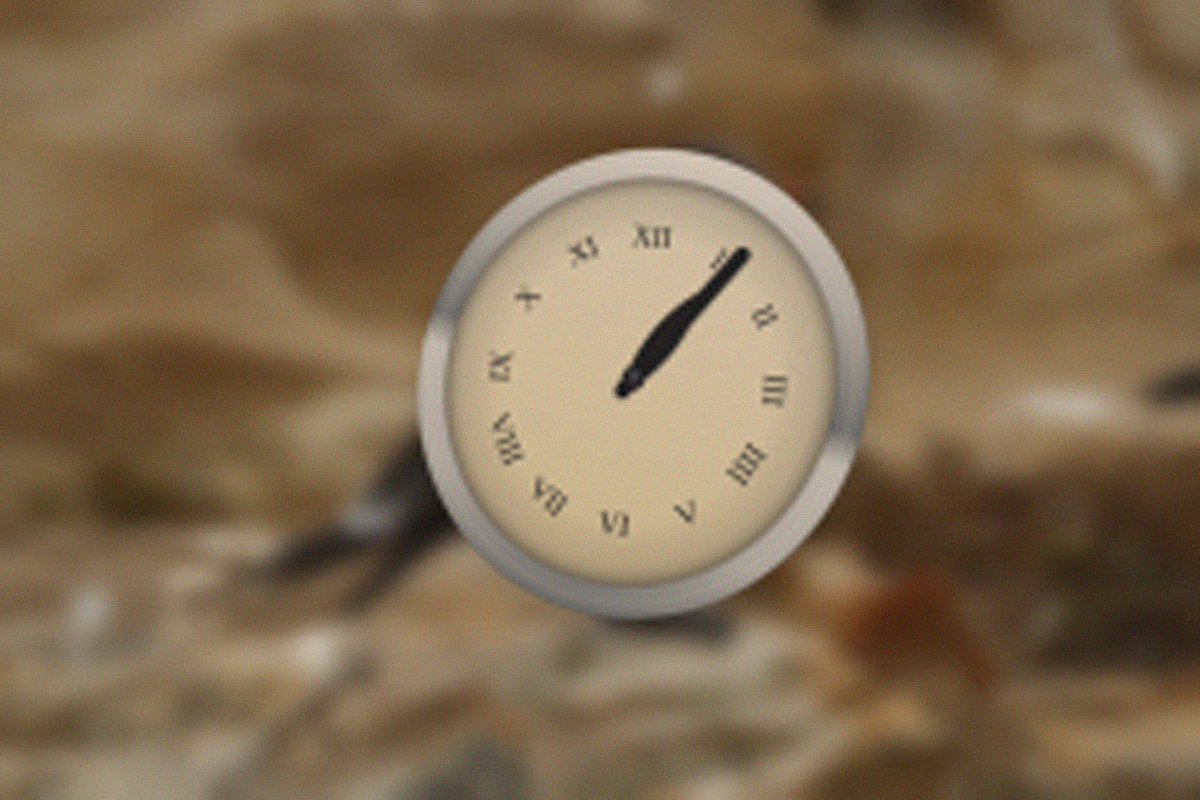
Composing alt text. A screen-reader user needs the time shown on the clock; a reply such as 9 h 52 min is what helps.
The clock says 1 h 06 min
